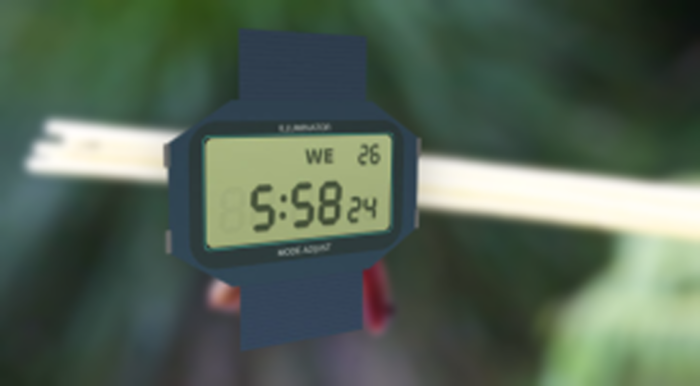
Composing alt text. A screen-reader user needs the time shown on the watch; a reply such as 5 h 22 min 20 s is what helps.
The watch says 5 h 58 min 24 s
